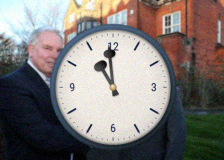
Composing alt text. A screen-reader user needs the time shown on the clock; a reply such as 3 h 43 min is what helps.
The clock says 10 h 59 min
